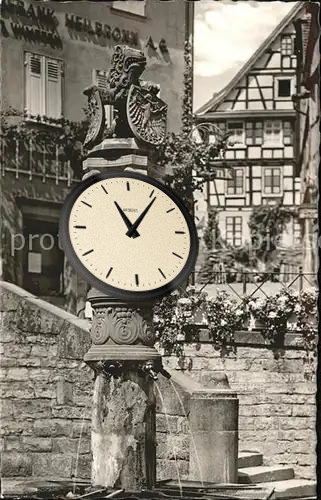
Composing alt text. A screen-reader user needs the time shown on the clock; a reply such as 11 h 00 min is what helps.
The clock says 11 h 06 min
